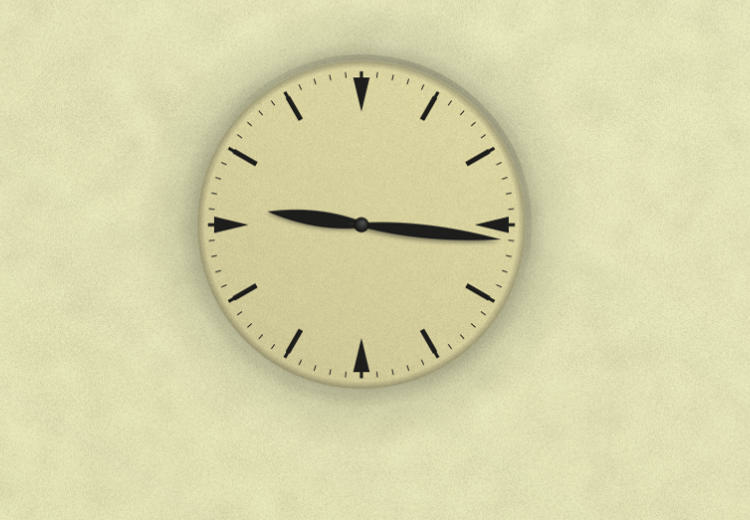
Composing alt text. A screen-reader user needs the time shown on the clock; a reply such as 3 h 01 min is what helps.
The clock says 9 h 16 min
